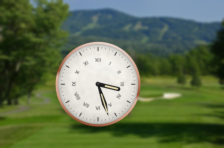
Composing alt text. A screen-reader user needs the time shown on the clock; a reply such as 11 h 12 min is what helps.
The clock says 3 h 27 min
